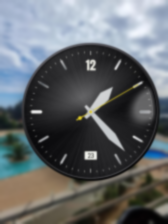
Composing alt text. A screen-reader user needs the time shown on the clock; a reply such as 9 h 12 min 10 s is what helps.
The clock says 1 h 23 min 10 s
